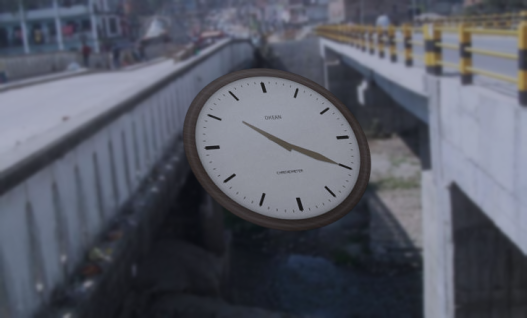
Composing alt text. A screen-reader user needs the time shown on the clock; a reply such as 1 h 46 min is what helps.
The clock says 10 h 20 min
